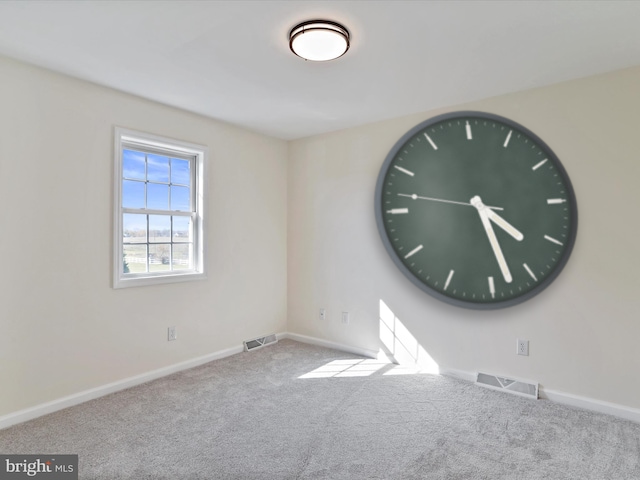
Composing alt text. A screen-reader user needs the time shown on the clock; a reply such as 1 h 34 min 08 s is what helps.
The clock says 4 h 27 min 47 s
